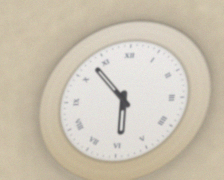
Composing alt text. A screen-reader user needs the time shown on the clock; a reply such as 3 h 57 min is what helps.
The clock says 5 h 53 min
